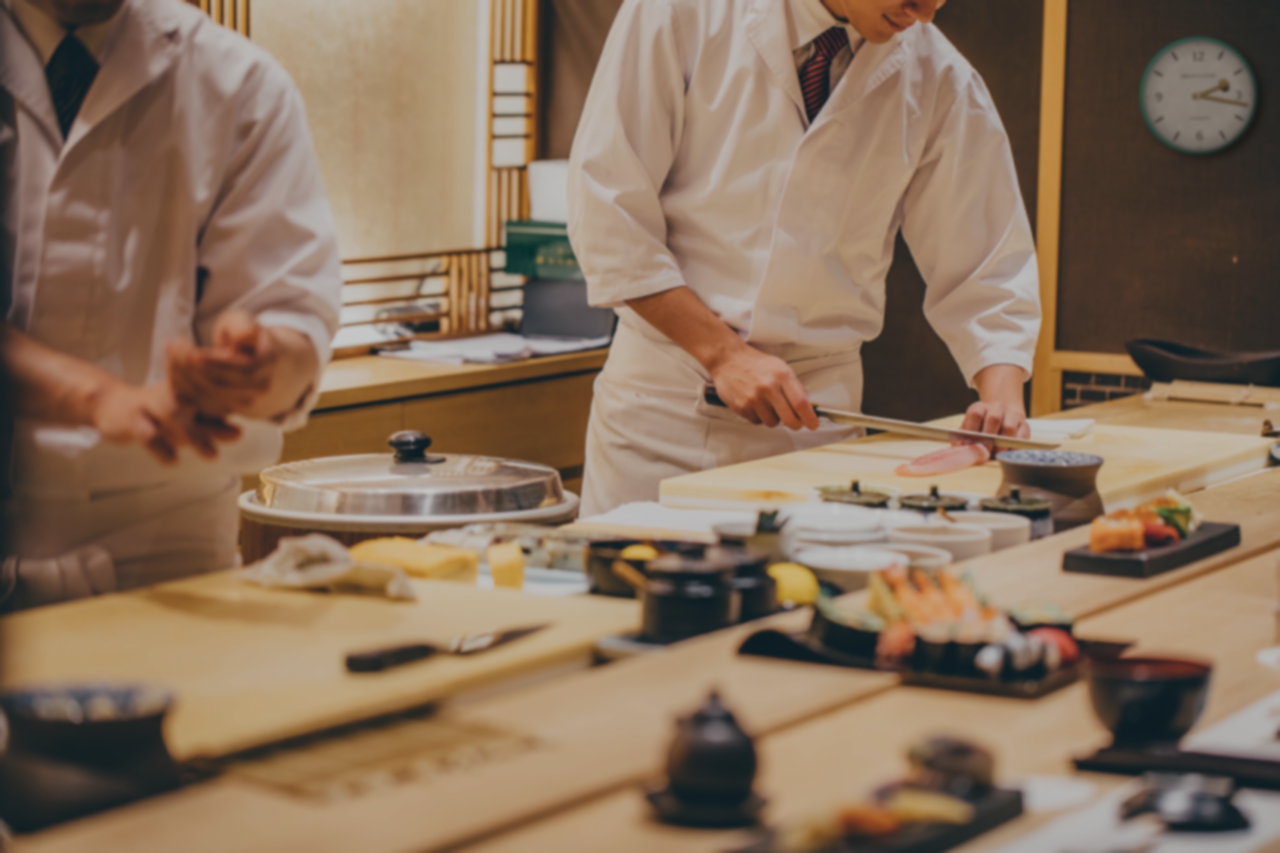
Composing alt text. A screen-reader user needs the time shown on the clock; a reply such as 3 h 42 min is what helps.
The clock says 2 h 17 min
